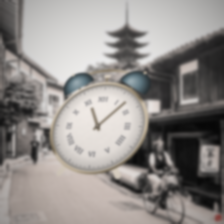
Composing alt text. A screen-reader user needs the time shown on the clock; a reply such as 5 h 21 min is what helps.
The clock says 11 h 07 min
